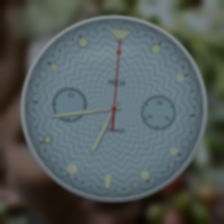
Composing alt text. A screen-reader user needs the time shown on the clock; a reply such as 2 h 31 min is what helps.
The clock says 6 h 43 min
